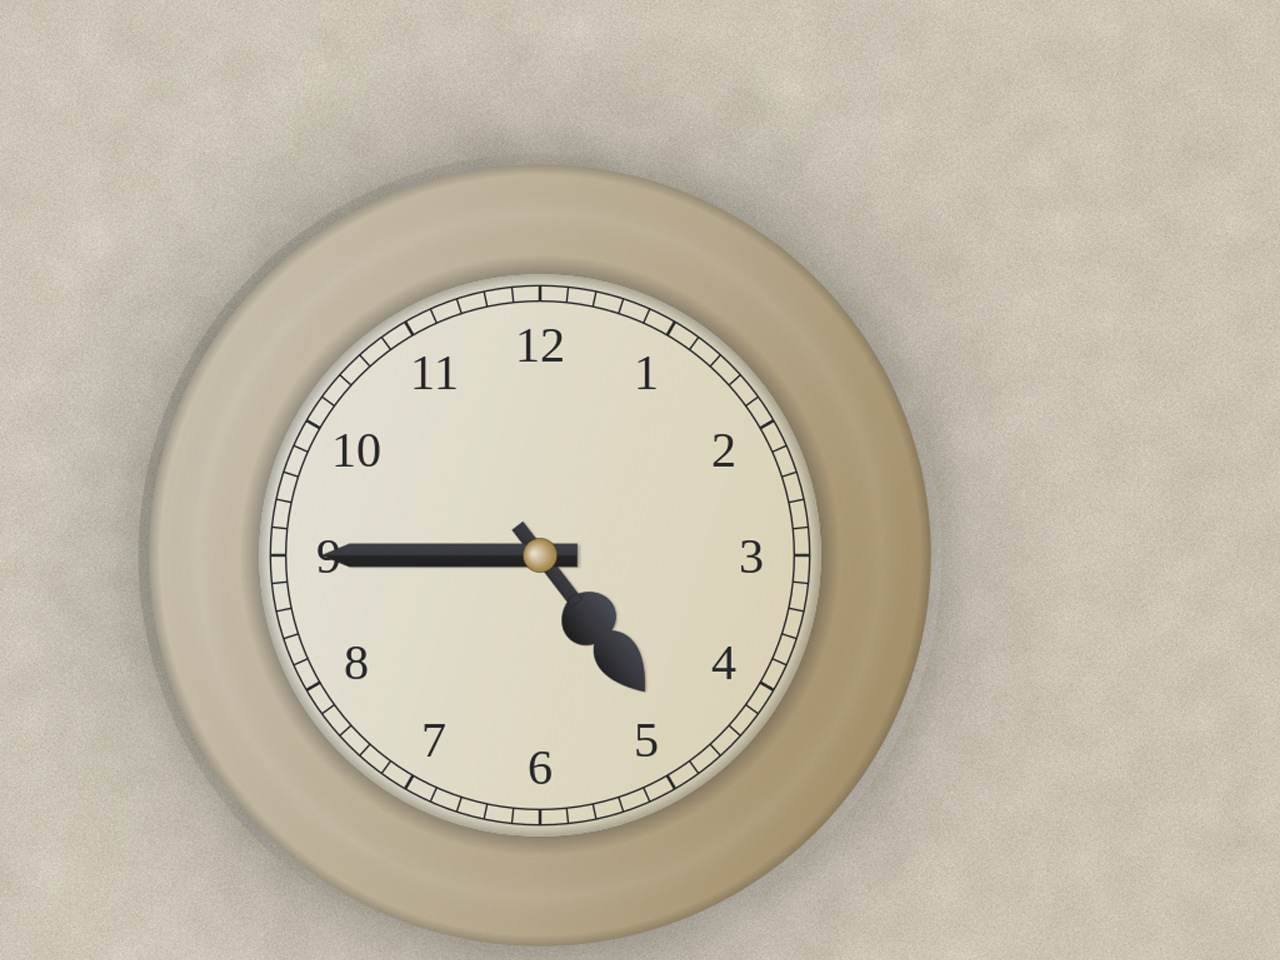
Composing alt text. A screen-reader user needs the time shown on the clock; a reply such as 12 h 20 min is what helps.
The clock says 4 h 45 min
